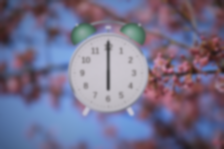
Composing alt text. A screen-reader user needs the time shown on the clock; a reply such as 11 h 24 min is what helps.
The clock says 6 h 00 min
